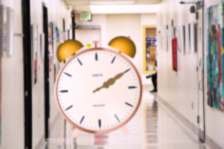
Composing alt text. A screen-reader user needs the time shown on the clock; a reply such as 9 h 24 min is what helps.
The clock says 2 h 10 min
